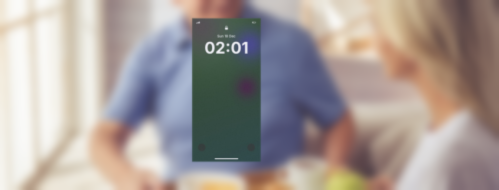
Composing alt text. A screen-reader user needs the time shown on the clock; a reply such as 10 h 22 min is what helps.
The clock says 2 h 01 min
